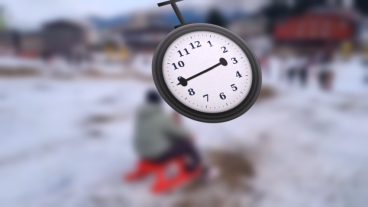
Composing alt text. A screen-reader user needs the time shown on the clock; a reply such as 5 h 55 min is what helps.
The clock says 2 h 44 min
